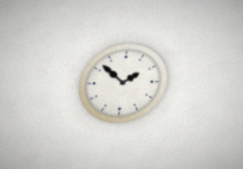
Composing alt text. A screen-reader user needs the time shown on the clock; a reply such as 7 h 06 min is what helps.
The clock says 1 h 52 min
